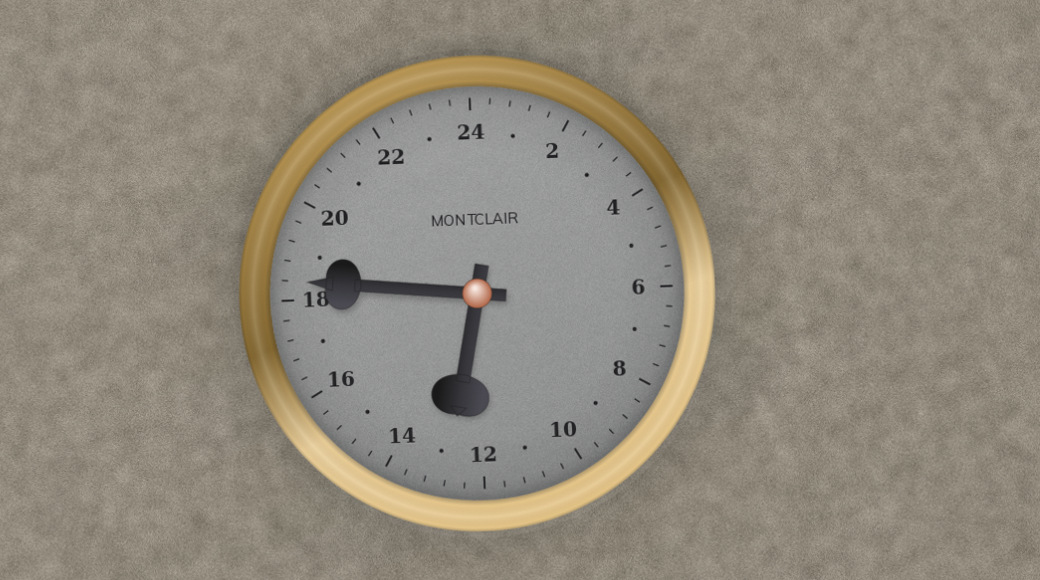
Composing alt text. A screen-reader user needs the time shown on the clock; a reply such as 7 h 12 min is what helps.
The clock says 12 h 46 min
